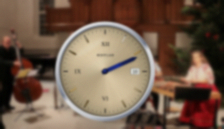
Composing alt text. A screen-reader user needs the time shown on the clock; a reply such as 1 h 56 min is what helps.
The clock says 2 h 11 min
